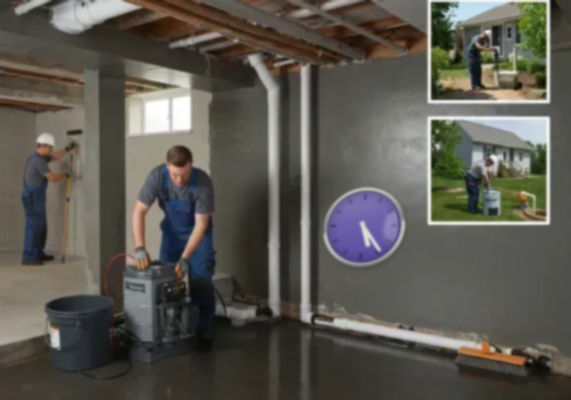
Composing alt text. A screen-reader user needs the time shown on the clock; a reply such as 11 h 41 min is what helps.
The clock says 5 h 24 min
